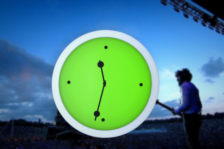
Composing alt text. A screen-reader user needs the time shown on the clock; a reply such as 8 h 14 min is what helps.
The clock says 11 h 32 min
